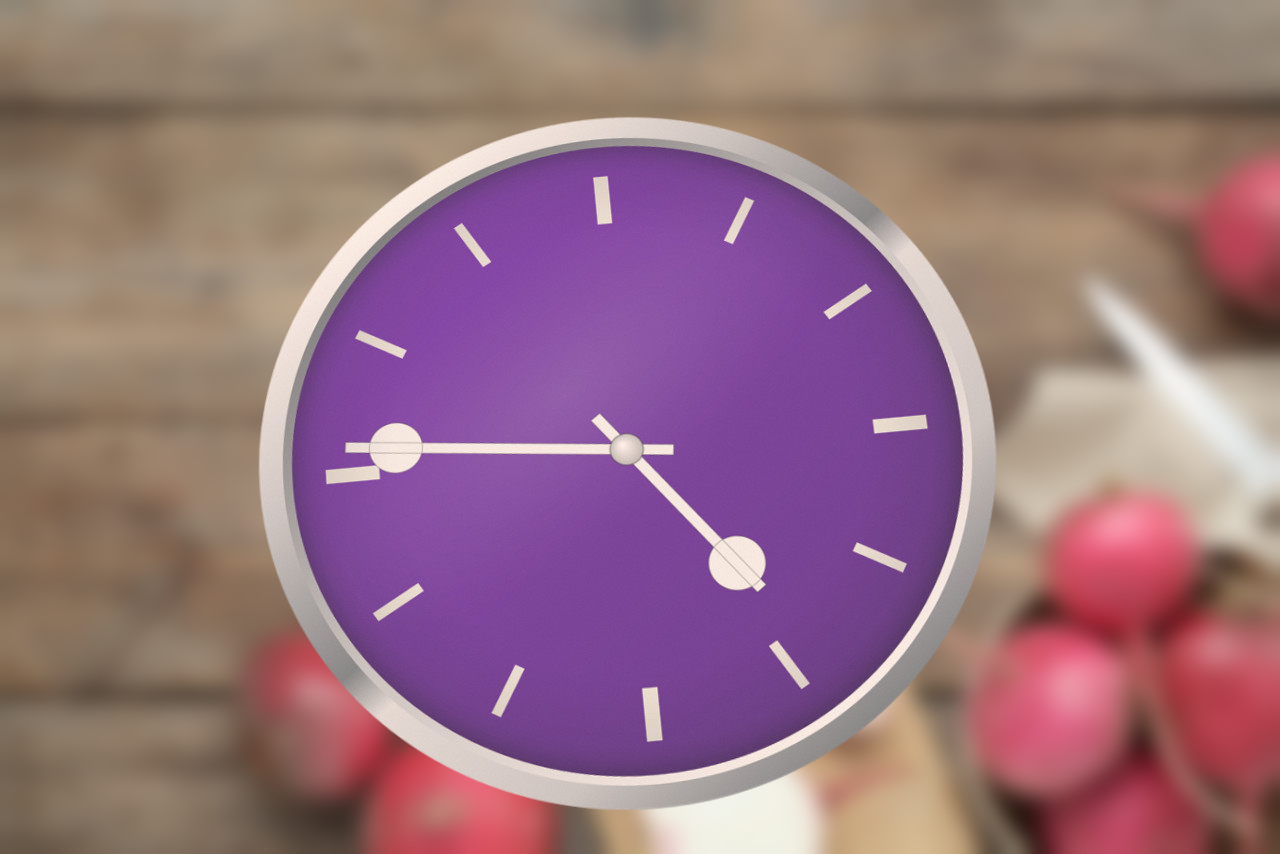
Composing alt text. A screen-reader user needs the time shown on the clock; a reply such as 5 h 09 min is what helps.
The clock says 4 h 46 min
